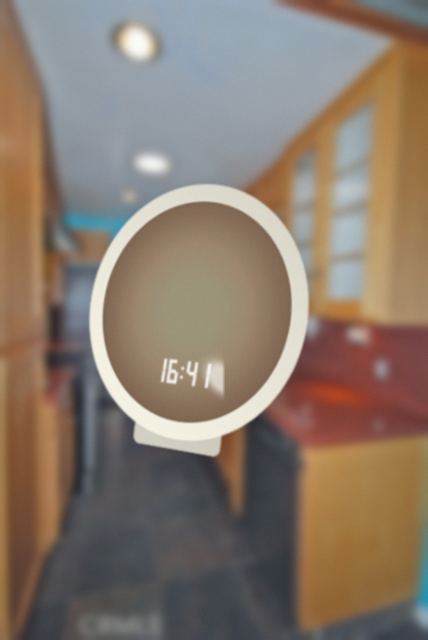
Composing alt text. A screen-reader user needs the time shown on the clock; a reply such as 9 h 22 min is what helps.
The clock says 16 h 41 min
